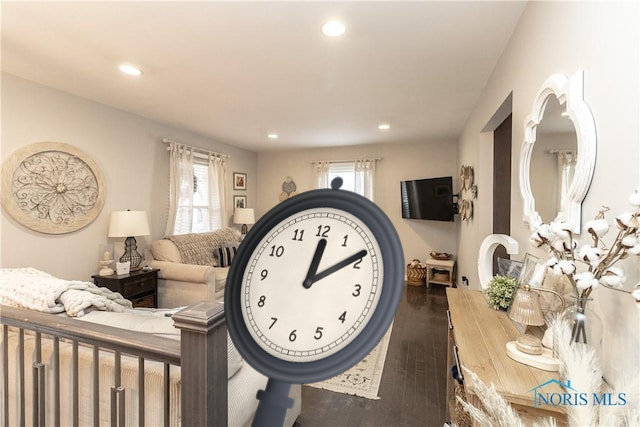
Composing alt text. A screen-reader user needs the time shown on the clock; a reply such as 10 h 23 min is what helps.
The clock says 12 h 09 min
